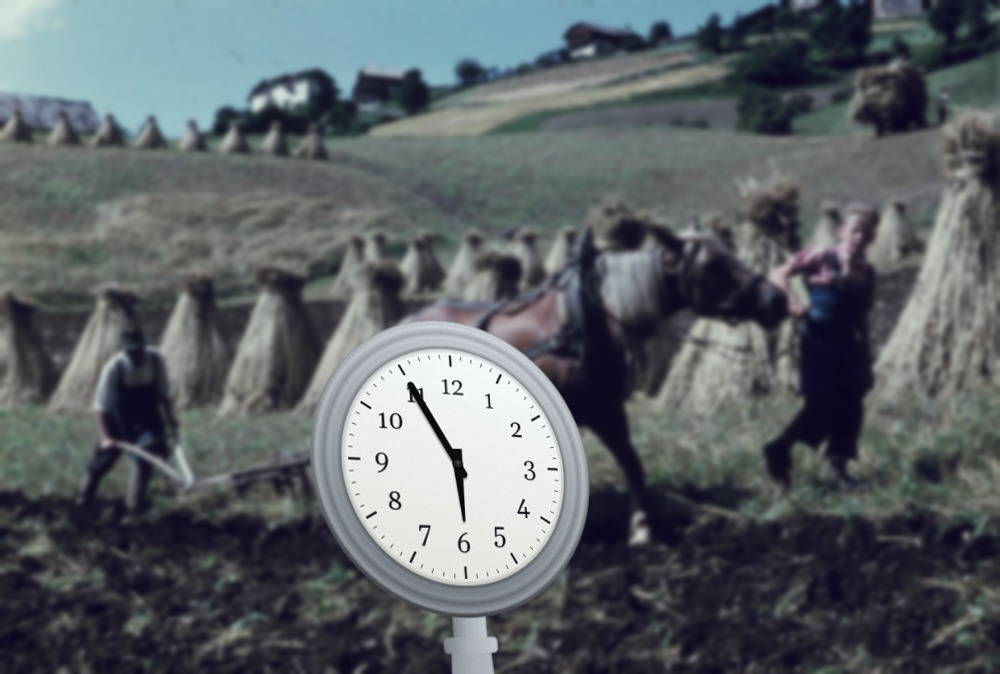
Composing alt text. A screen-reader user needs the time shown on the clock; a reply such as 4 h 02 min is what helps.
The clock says 5 h 55 min
